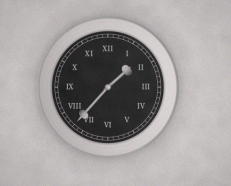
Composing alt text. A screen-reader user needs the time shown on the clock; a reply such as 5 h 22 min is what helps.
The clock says 1 h 37 min
